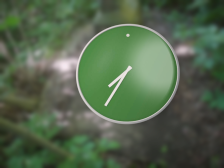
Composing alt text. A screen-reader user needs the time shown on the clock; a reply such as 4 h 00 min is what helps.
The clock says 7 h 35 min
